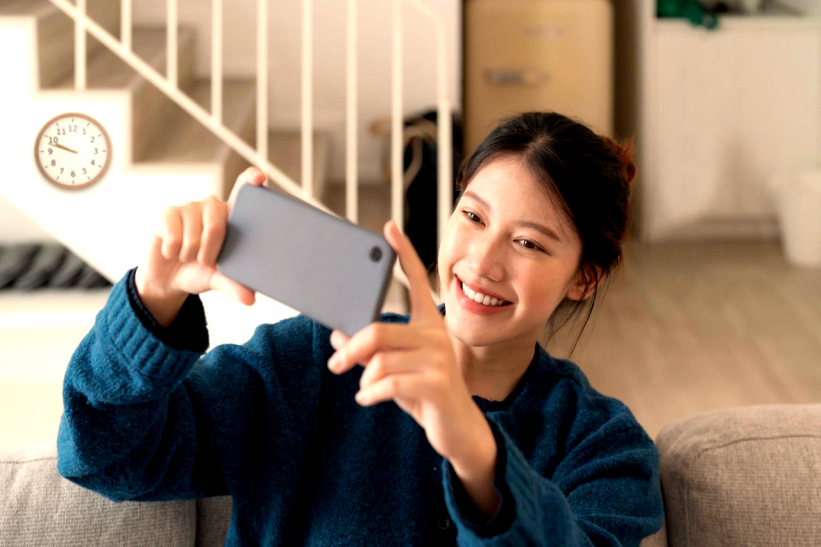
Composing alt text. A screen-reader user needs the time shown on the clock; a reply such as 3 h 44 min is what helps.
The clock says 9 h 48 min
